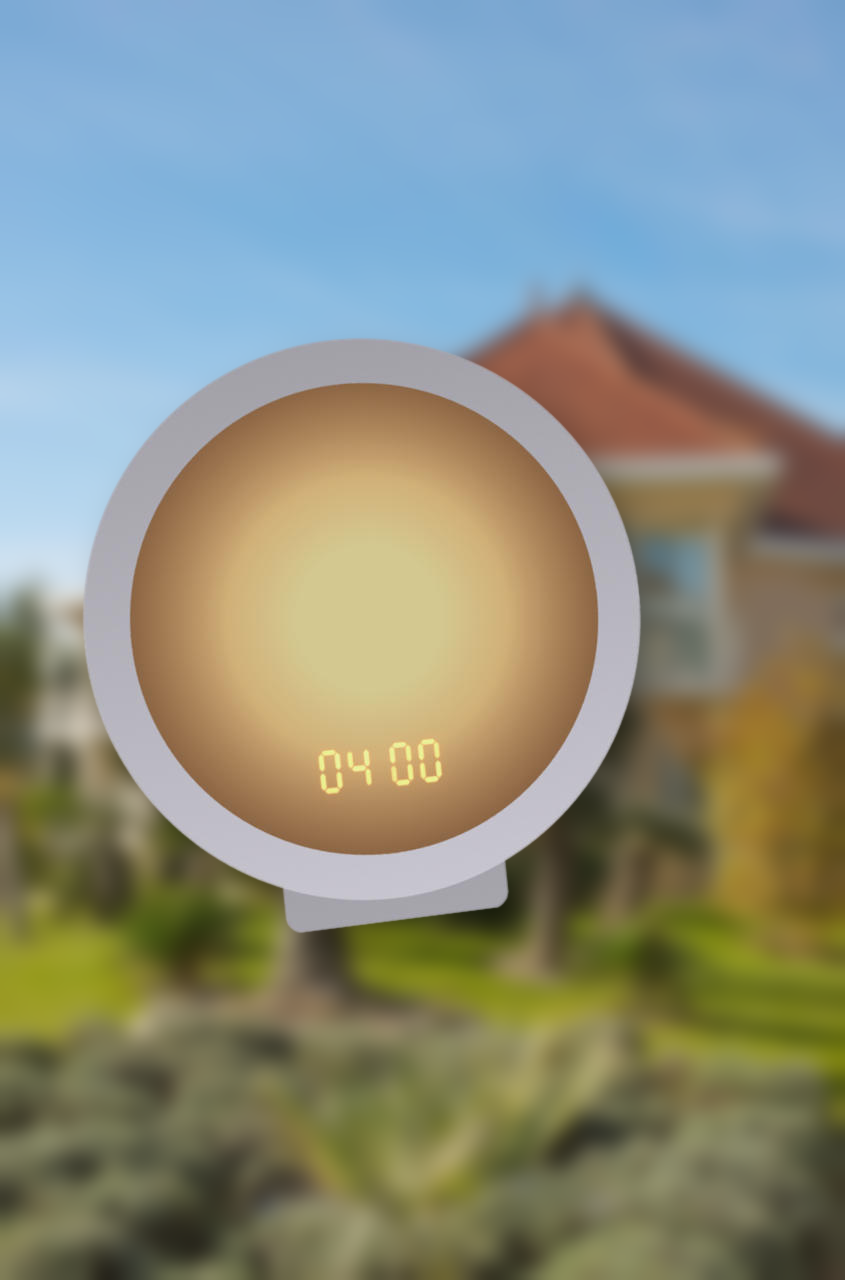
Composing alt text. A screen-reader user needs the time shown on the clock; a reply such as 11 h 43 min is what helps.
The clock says 4 h 00 min
